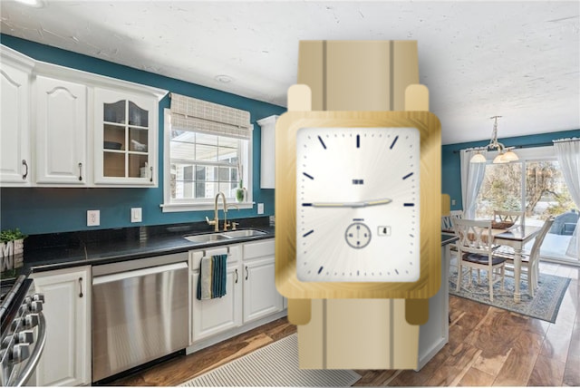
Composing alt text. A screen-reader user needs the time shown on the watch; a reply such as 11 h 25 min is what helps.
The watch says 2 h 45 min
